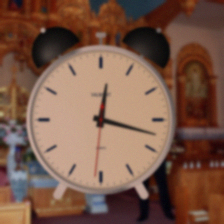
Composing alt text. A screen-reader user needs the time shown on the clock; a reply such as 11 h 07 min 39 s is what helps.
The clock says 12 h 17 min 31 s
